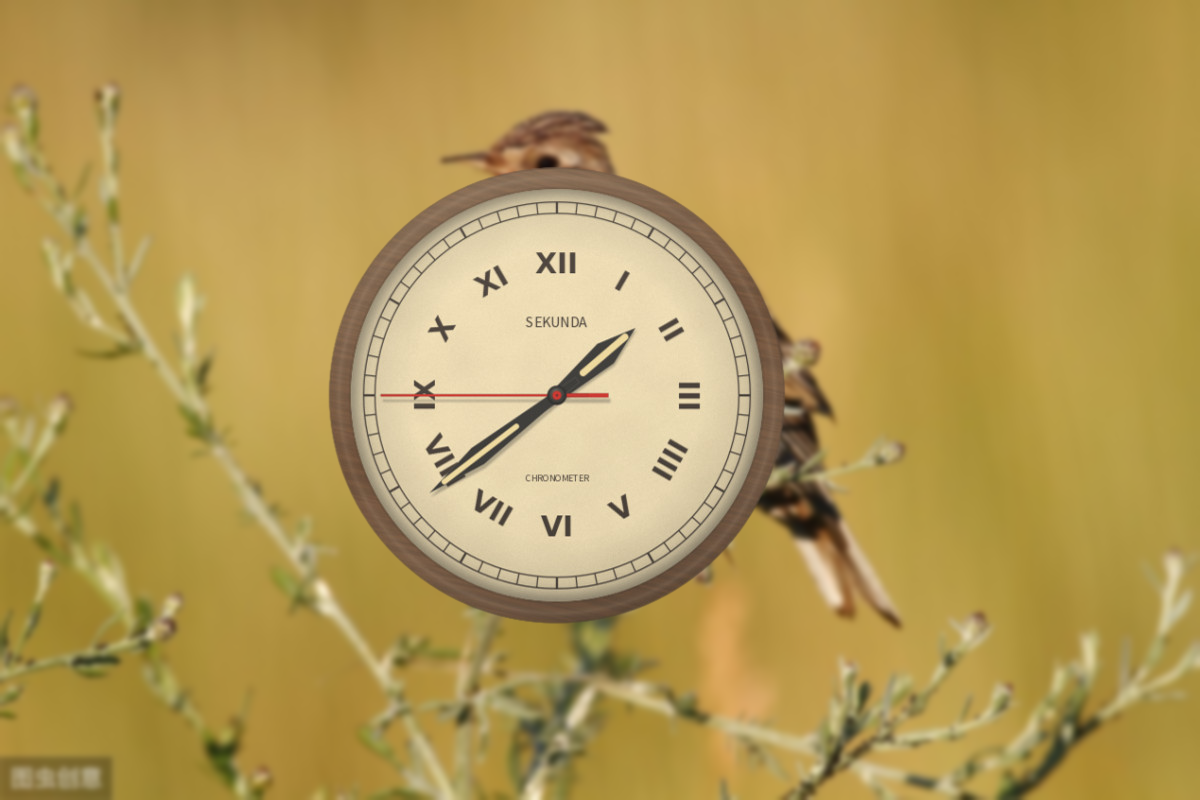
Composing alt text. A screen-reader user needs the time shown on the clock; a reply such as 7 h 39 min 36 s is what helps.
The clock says 1 h 38 min 45 s
